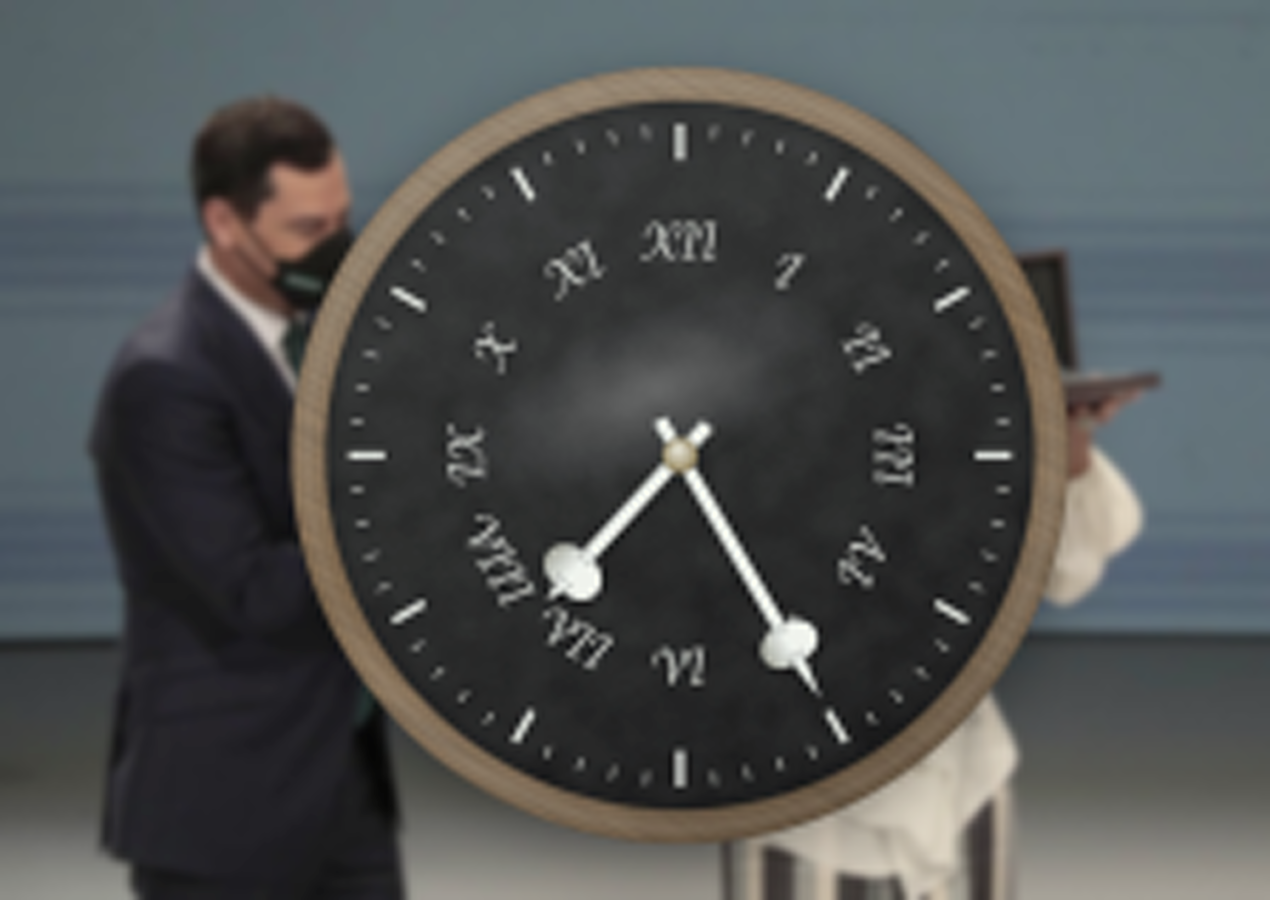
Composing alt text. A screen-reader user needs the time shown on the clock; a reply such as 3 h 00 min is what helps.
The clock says 7 h 25 min
